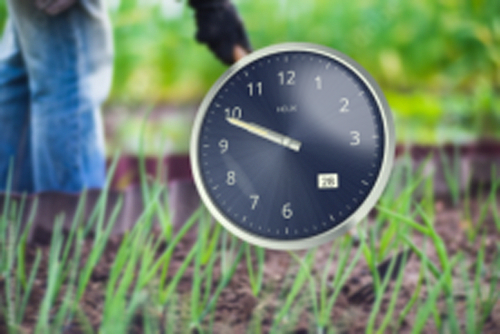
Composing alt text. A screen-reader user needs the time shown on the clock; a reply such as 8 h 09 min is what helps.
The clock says 9 h 49 min
